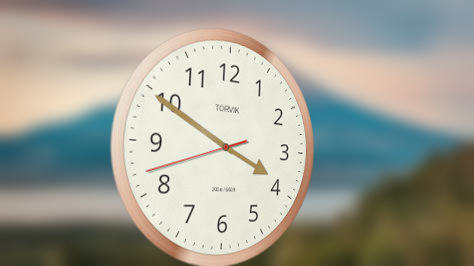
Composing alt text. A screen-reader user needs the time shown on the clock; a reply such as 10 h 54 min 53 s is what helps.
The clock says 3 h 49 min 42 s
